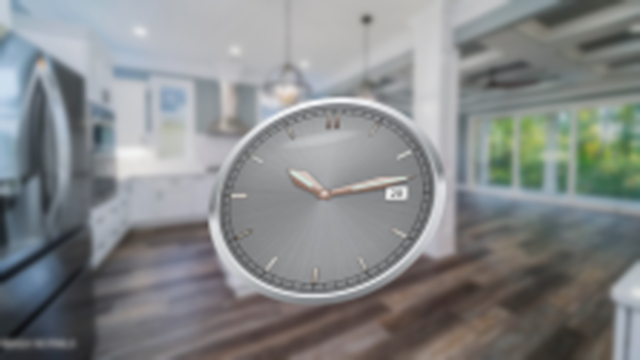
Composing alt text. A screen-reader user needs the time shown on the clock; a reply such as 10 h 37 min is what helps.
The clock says 10 h 13 min
